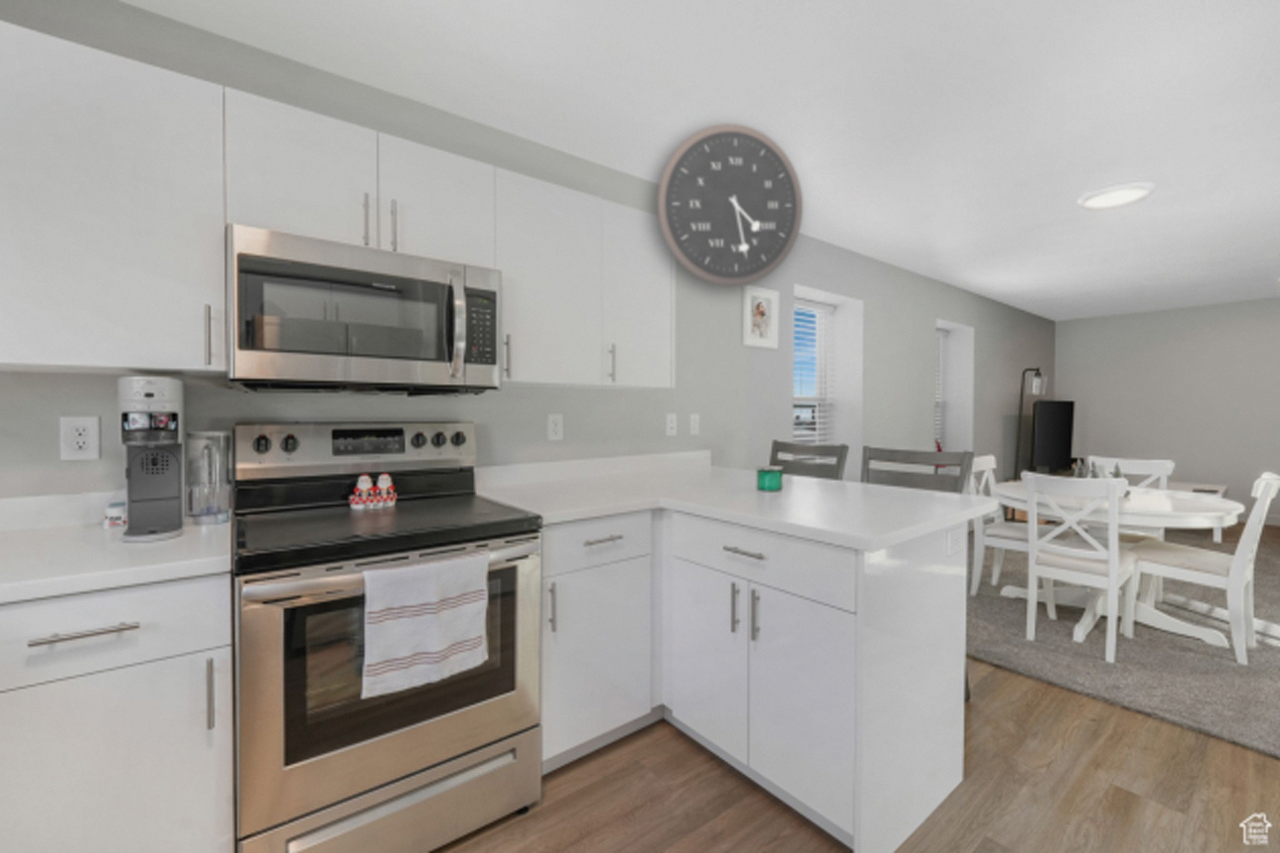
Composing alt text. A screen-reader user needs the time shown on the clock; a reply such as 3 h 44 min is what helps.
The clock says 4 h 28 min
